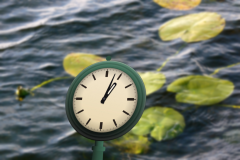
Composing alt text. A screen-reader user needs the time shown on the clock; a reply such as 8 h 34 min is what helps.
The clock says 1 h 03 min
